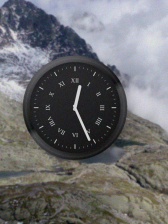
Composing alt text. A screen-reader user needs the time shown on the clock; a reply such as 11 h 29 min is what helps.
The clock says 12 h 26 min
